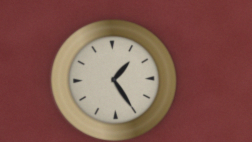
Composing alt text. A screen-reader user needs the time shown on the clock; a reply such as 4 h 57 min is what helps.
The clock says 1 h 25 min
